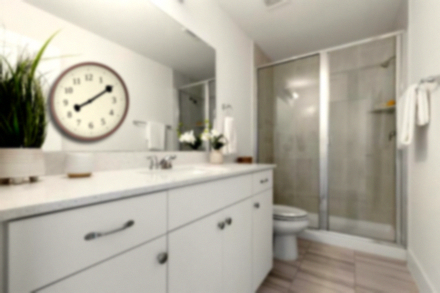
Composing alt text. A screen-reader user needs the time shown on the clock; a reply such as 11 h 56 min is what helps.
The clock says 8 h 10 min
